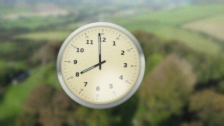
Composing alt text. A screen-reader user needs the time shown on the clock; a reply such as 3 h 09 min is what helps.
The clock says 7 h 59 min
